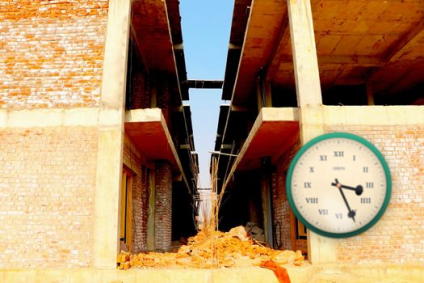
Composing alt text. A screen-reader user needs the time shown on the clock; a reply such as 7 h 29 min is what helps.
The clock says 3 h 26 min
